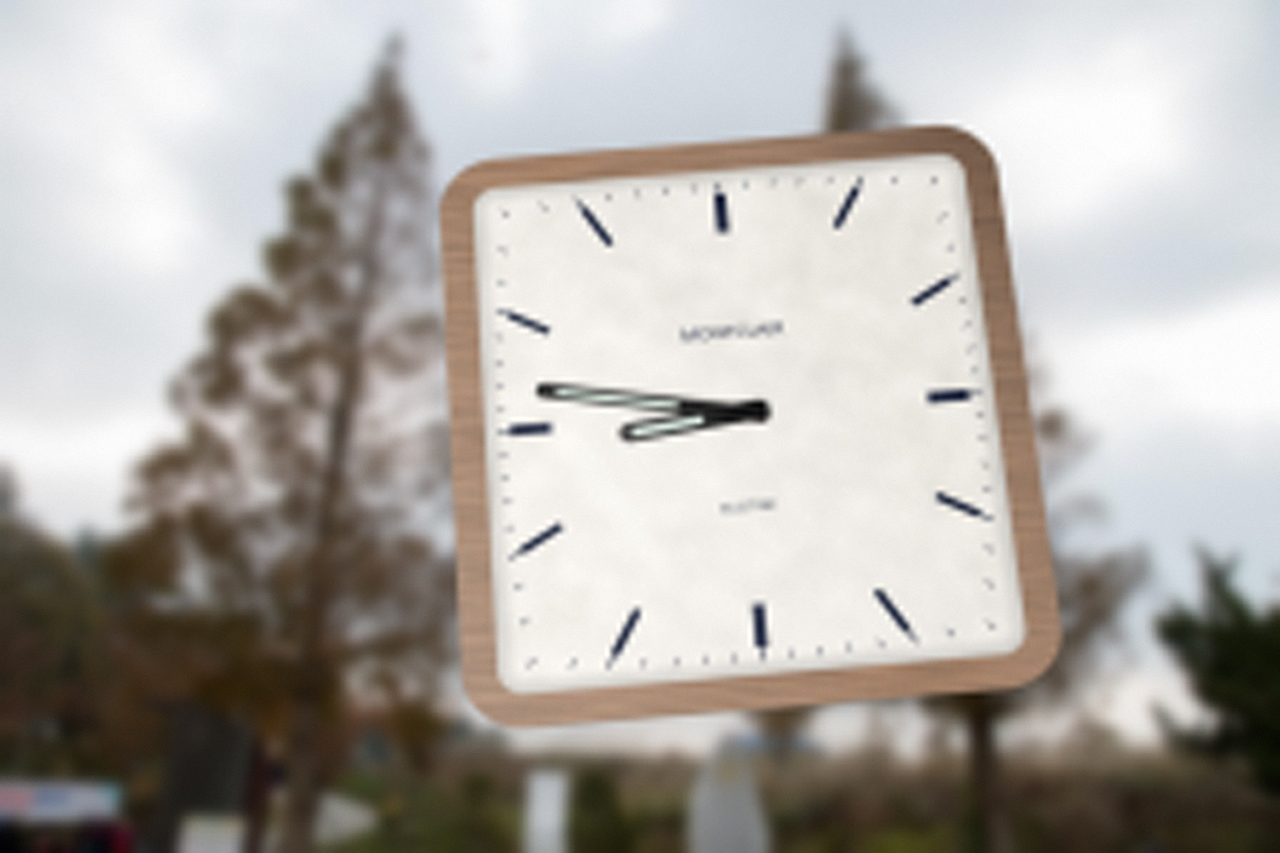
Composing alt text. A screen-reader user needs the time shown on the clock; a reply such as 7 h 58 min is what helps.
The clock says 8 h 47 min
